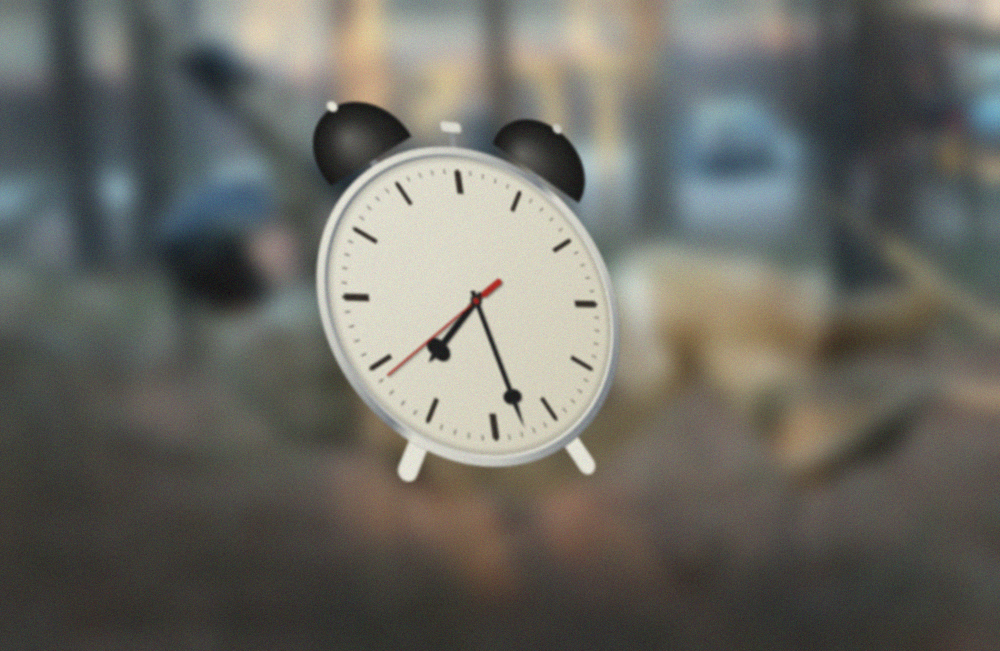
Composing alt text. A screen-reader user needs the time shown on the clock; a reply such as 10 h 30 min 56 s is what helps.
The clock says 7 h 27 min 39 s
